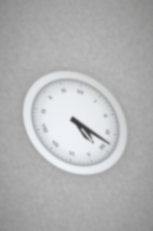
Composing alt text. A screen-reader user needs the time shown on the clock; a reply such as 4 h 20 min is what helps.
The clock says 4 h 18 min
